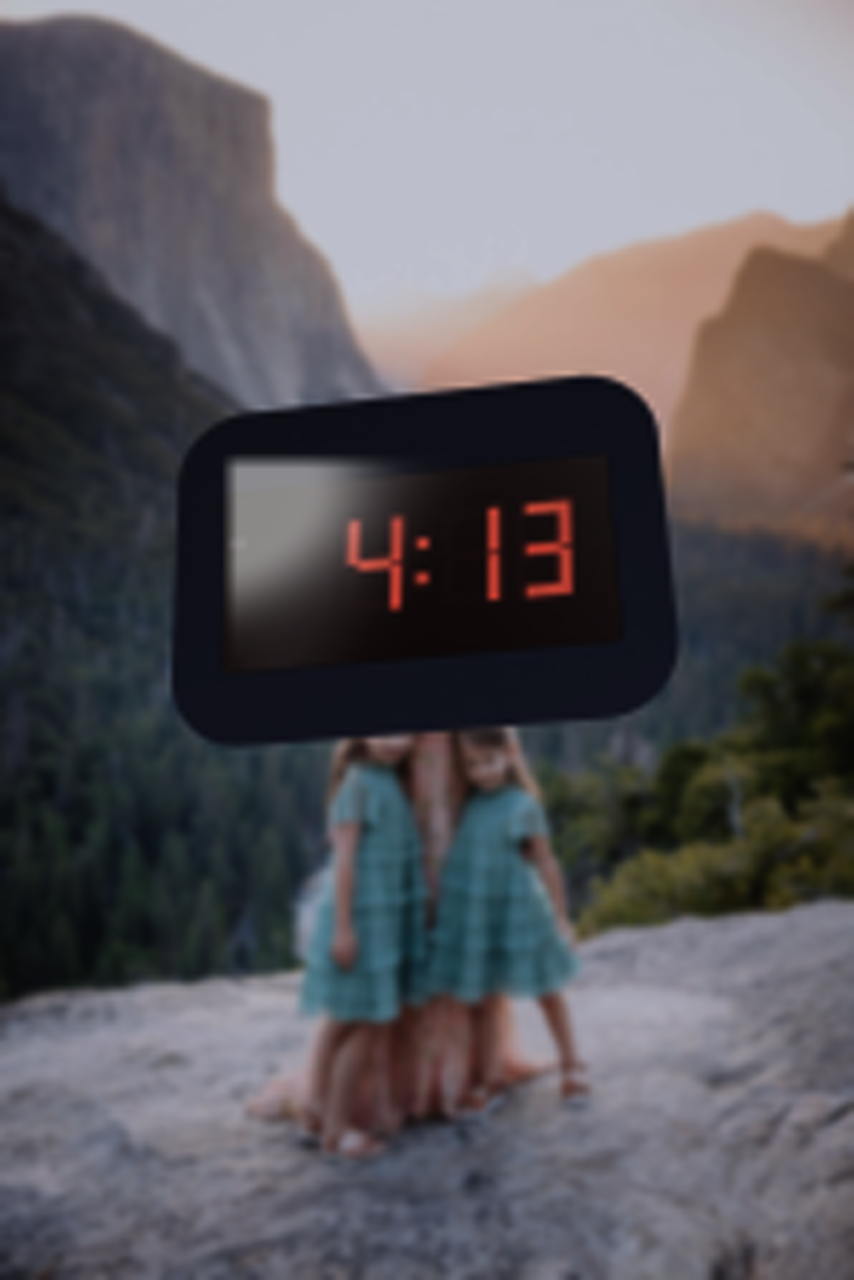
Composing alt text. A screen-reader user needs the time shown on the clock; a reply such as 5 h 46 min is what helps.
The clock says 4 h 13 min
